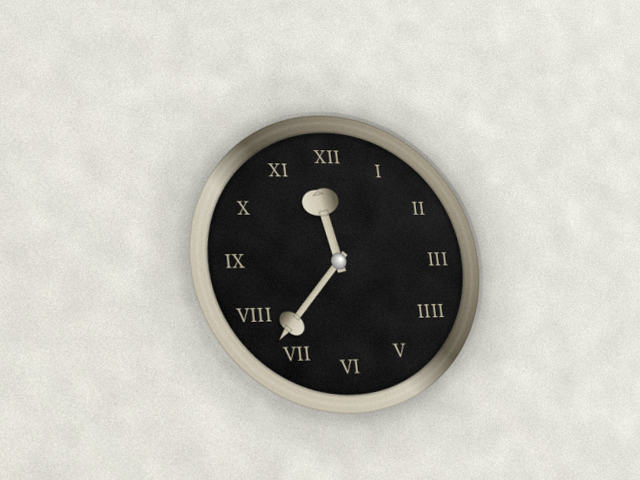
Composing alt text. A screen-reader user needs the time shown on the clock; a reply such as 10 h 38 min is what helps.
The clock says 11 h 37 min
